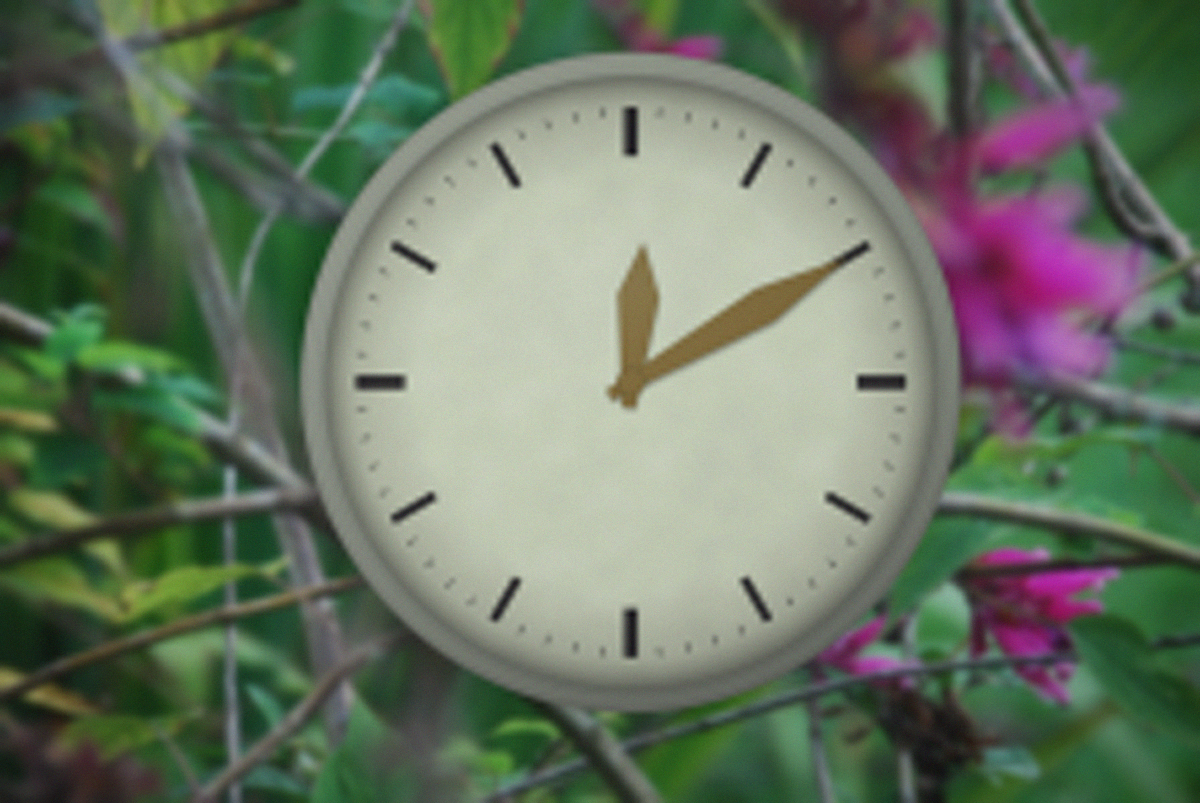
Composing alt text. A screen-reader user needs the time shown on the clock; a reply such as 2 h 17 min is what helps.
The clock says 12 h 10 min
